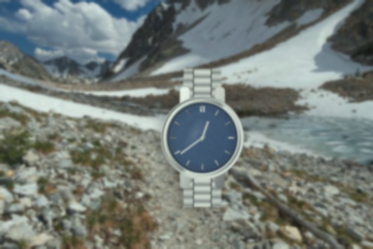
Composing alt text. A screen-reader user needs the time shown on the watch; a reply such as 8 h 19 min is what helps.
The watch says 12 h 39 min
